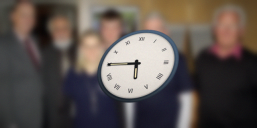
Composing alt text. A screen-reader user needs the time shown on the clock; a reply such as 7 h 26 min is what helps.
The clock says 5 h 45 min
